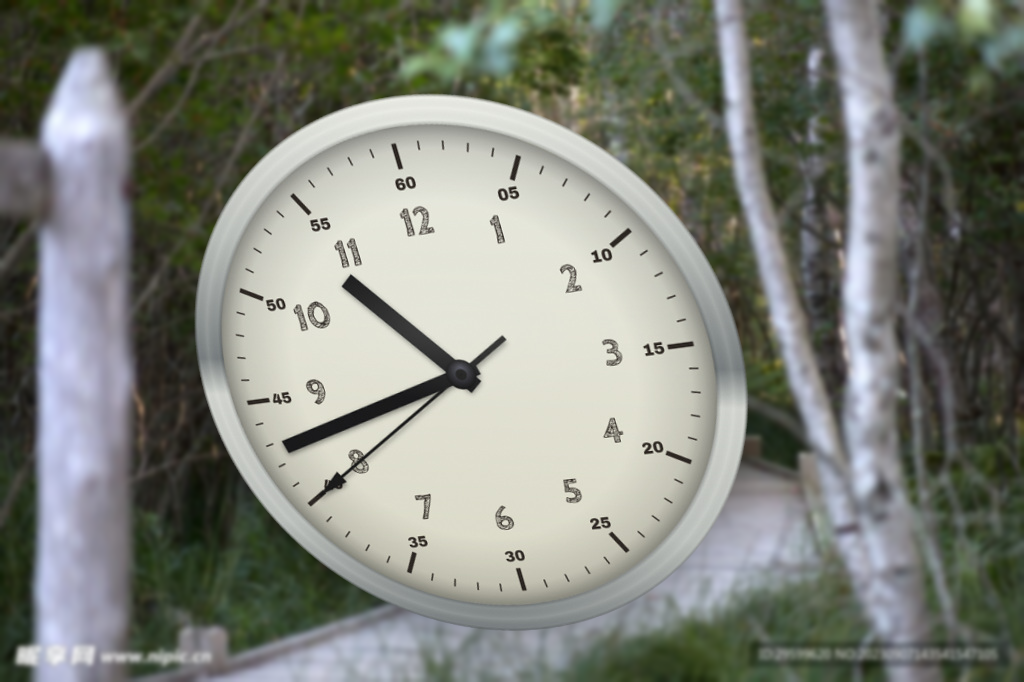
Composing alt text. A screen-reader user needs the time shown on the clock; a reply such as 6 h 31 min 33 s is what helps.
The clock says 10 h 42 min 40 s
